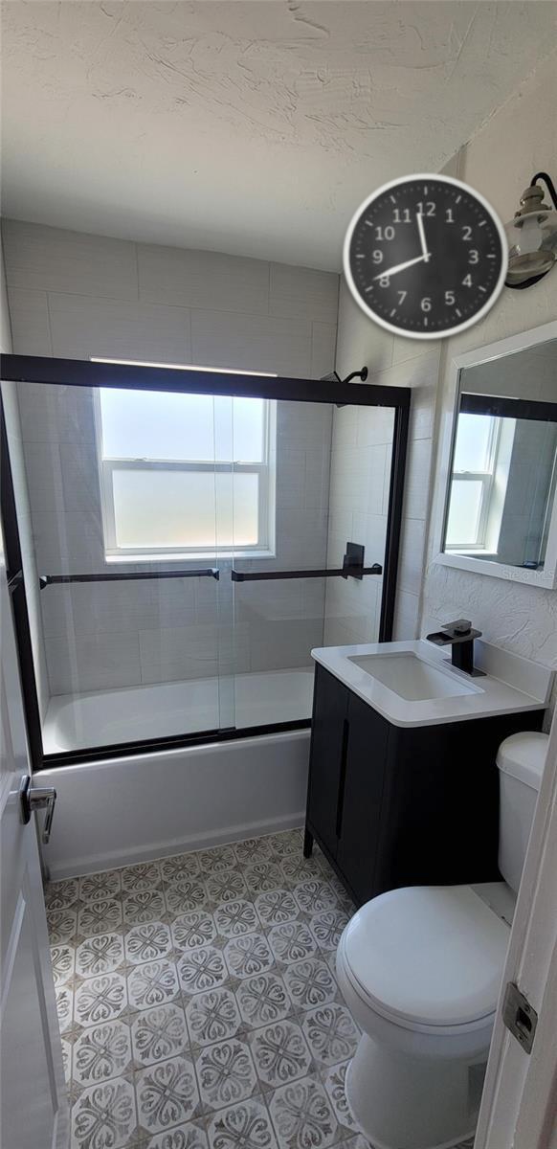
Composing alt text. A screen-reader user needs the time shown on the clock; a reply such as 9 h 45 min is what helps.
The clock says 11 h 41 min
